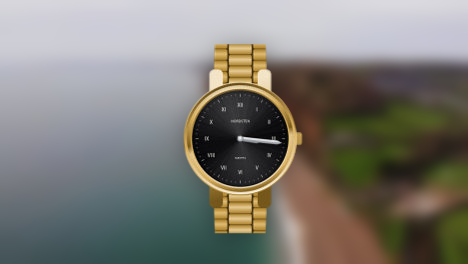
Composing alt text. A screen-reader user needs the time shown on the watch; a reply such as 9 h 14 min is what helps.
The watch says 3 h 16 min
